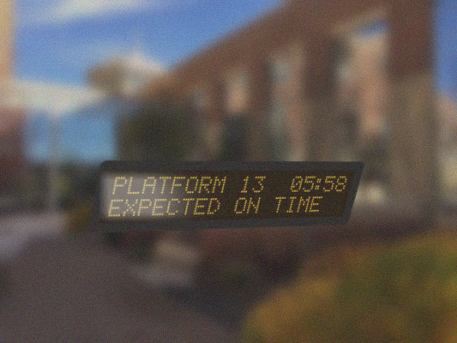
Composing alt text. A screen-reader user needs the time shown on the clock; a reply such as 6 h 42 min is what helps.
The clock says 5 h 58 min
